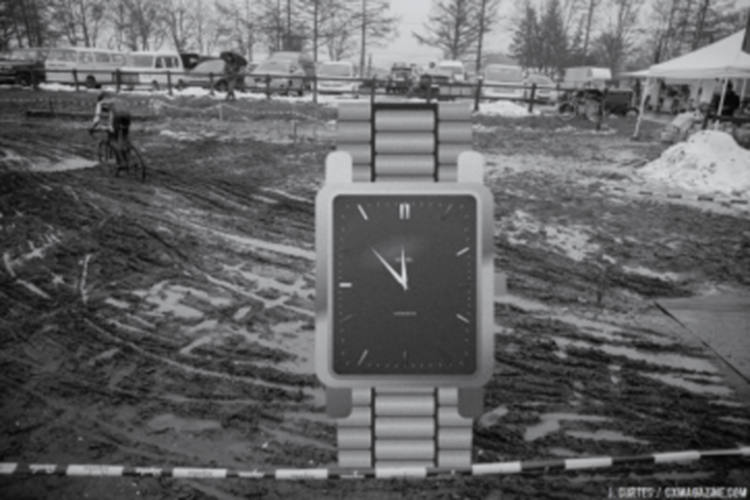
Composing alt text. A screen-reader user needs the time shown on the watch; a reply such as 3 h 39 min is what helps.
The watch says 11 h 53 min
